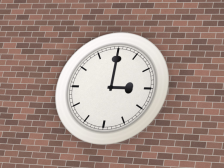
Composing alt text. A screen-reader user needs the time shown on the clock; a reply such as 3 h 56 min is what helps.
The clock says 3 h 00 min
